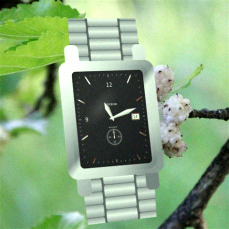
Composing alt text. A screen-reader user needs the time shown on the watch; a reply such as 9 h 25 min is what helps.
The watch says 11 h 12 min
